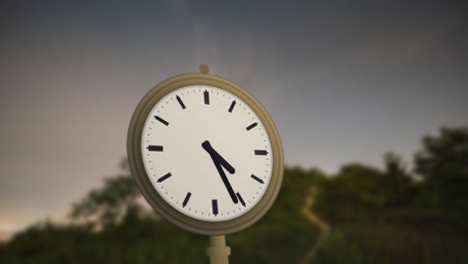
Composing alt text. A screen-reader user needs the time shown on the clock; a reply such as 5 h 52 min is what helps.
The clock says 4 h 26 min
